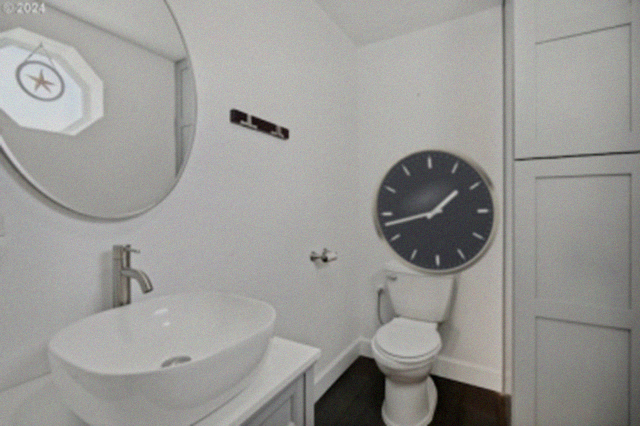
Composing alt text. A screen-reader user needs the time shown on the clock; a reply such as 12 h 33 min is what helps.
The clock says 1 h 43 min
